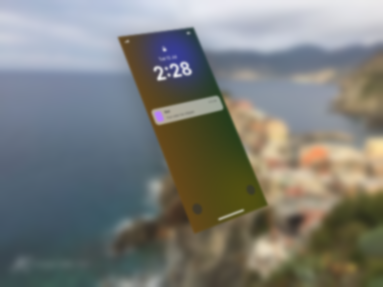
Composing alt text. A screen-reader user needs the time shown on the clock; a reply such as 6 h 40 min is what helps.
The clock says 2 h 28 min
